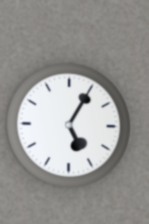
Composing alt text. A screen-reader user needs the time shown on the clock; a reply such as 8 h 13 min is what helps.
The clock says 5 h 05 min
